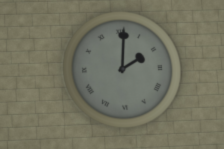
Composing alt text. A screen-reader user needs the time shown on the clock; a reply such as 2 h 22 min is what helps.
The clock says 2 h 01 min
